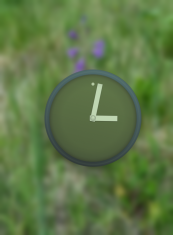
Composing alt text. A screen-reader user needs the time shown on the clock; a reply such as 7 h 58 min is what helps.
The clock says 3 h 02 min
